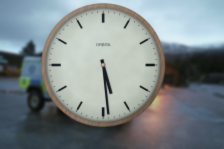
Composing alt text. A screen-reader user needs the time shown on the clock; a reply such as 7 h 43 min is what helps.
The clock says 5 h 29 min
